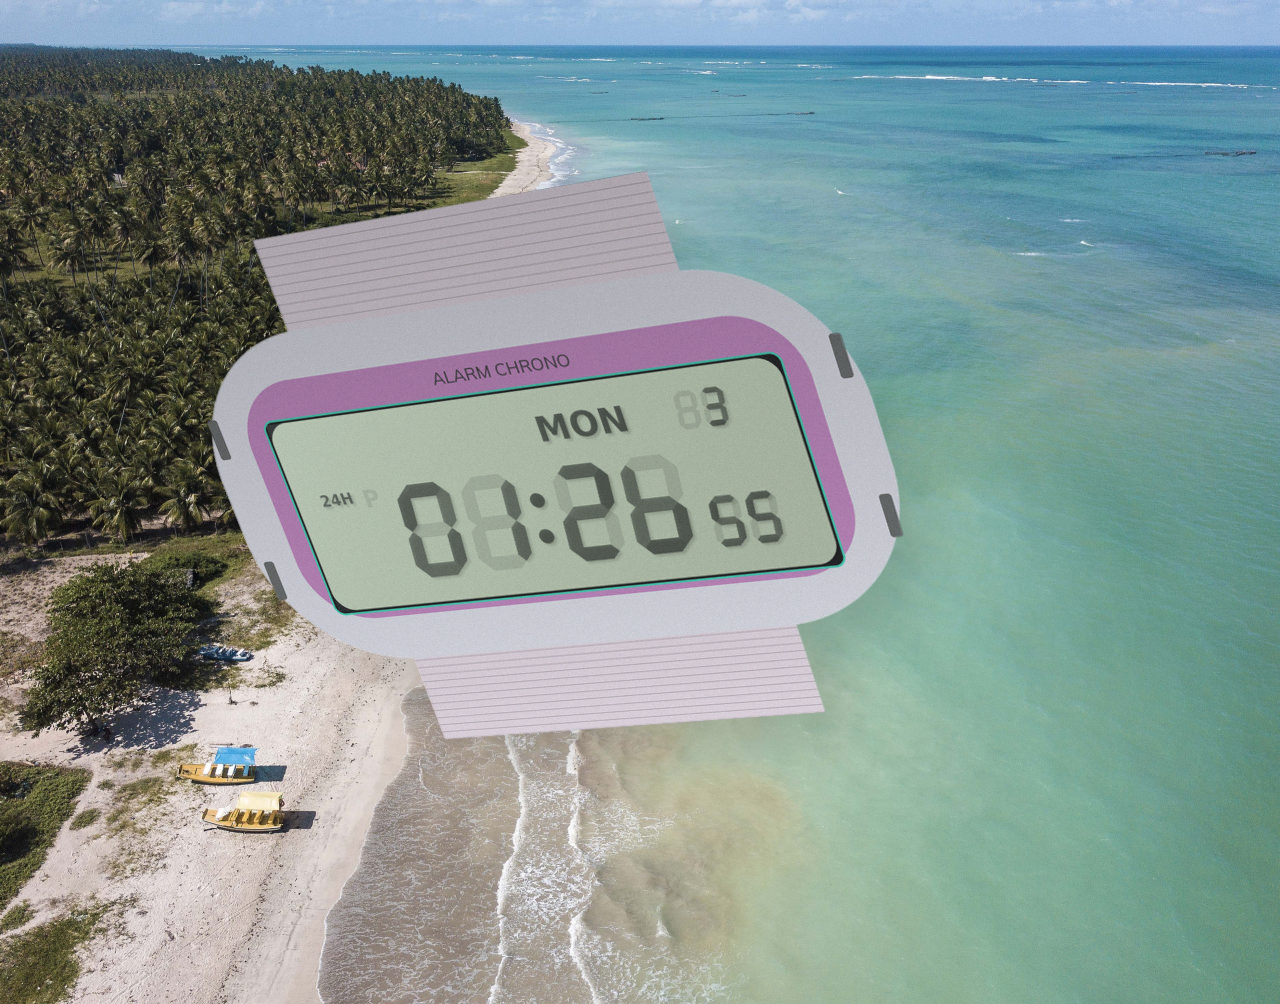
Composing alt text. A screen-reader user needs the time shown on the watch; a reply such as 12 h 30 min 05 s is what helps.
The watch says 1 h 26 min 55 s
